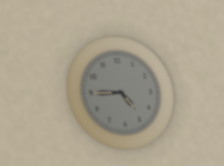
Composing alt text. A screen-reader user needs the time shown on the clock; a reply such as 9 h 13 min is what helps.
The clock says 4 h 45 min
